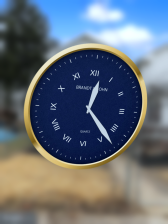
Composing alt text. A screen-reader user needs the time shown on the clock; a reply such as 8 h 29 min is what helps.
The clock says 12 h 23 min
